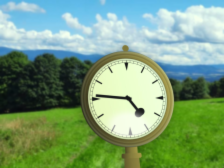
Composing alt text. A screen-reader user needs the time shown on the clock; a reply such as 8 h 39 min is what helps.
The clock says 4 h 46 min
